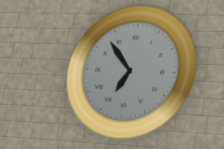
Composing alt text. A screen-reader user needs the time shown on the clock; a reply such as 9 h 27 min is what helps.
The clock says 6 h 53 min
